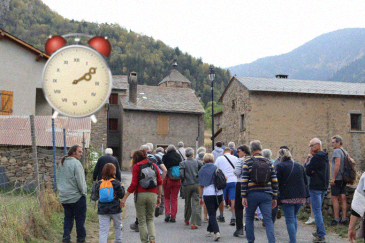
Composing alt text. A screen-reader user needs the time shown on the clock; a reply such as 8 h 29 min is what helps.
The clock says 2 h 09 min
